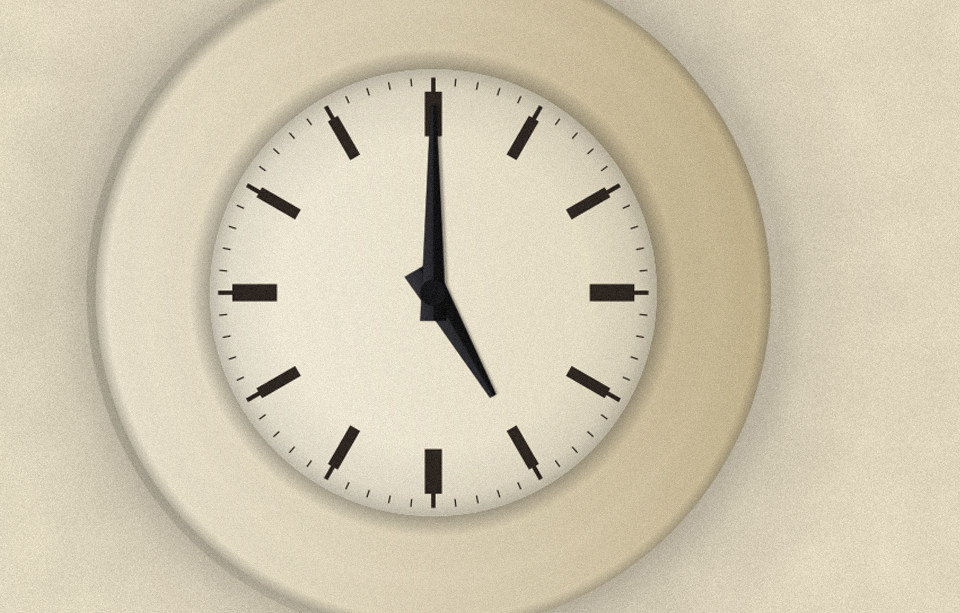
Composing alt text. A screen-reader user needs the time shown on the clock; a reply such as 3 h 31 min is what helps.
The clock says 5 h 00 min
